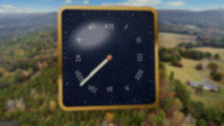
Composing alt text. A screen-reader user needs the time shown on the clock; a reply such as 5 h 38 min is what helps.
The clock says 7 h 38 min
